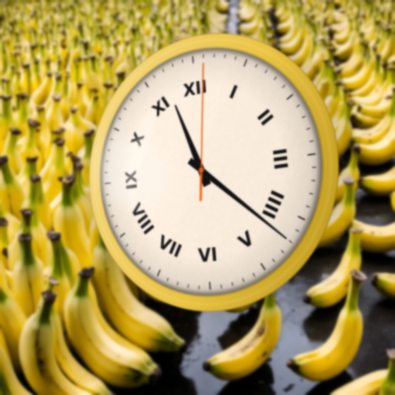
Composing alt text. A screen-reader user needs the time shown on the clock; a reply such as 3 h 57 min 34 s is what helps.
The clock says 11 h 22 min 01 s
